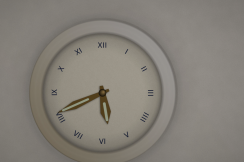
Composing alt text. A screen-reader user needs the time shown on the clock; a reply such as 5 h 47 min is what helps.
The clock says 5 h 41 min
